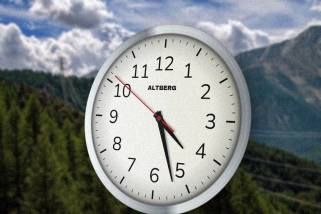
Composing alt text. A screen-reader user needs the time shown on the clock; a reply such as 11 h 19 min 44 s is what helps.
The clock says 4 h 26 min 51 s
